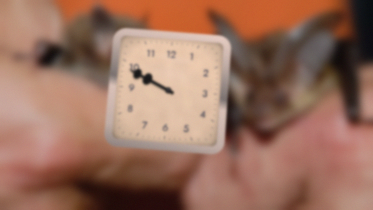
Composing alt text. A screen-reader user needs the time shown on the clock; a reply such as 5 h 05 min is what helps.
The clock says 9 h 49 min
